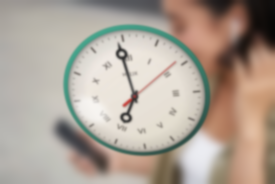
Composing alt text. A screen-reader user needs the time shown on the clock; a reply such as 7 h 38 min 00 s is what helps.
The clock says 6 h 59 min 09 s
